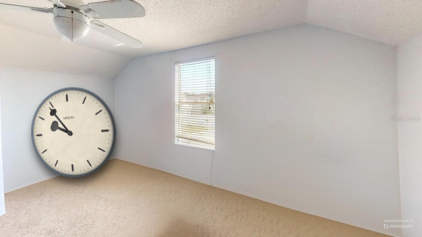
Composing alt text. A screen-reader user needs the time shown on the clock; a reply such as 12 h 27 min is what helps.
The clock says 9 h 54 min
